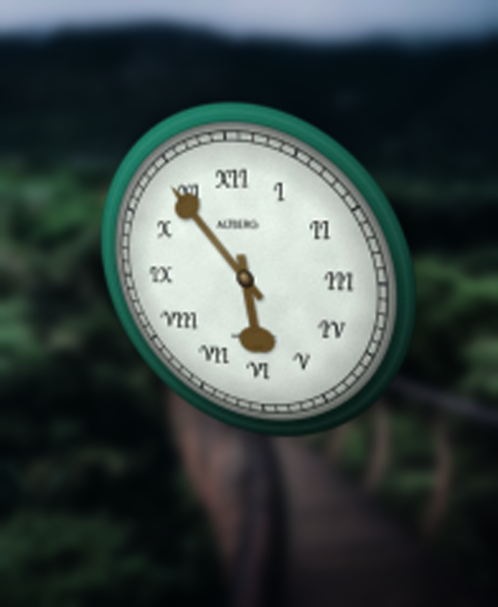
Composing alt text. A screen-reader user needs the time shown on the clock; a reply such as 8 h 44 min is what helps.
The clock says 5 h 54 min
